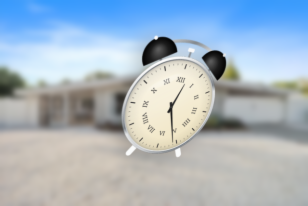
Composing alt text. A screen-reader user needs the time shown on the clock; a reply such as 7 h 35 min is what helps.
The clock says 12 h 26 min
